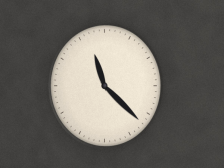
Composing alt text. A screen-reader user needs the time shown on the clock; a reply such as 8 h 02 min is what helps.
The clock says 11 h 22 min
